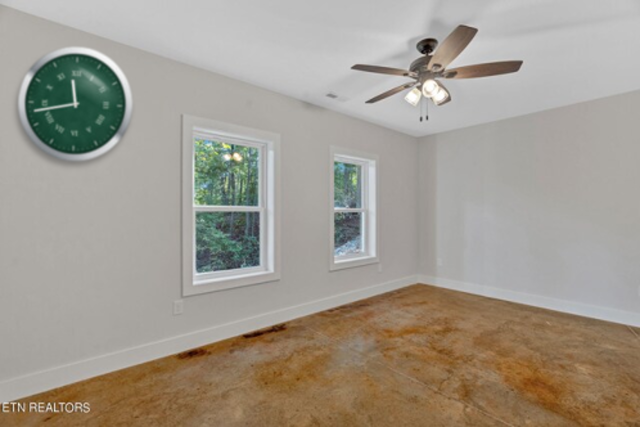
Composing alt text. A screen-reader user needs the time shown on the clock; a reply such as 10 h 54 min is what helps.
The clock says 11 h 43 min
